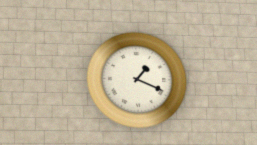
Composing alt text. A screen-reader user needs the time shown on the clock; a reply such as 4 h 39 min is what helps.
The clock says 1 h 19 min
